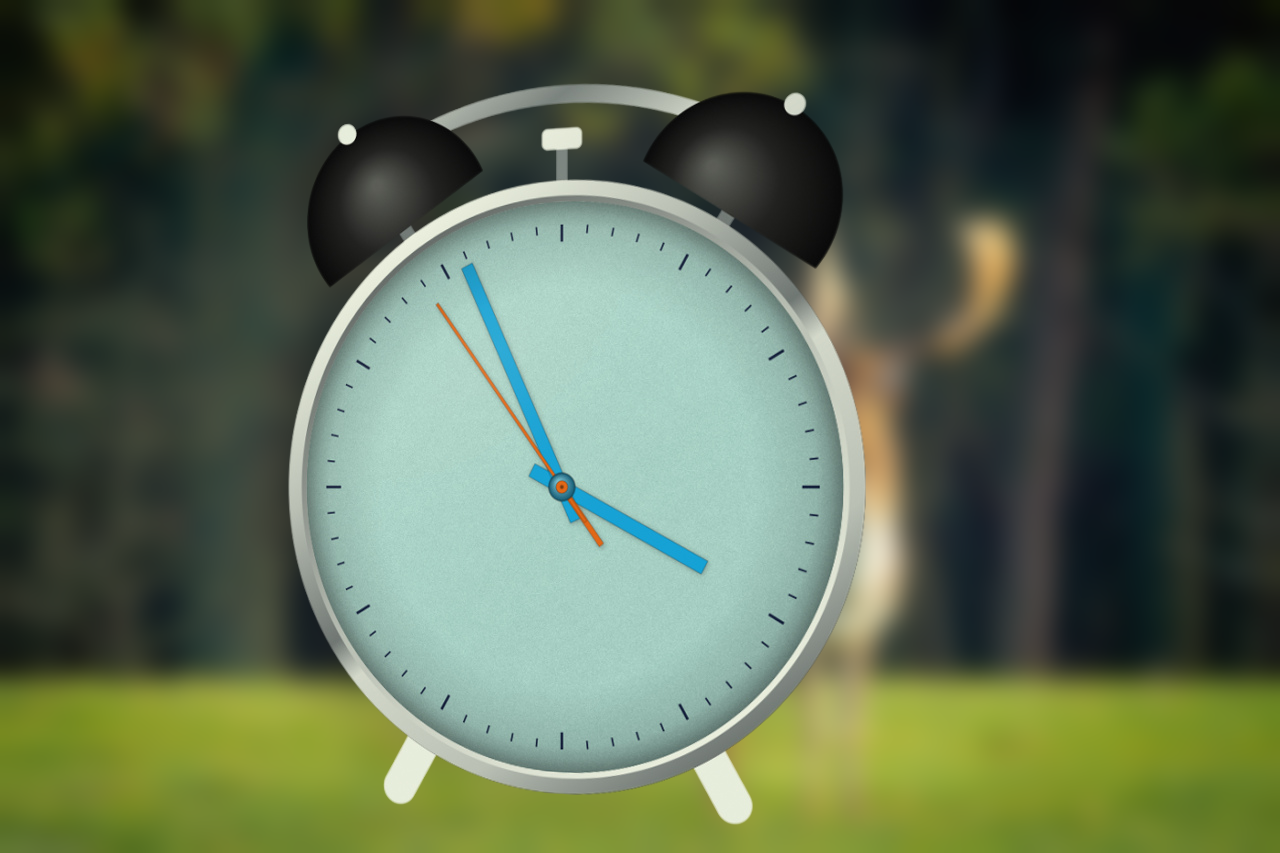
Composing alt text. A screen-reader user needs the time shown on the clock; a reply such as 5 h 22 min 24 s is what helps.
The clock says 3 h 55 min 54 s
